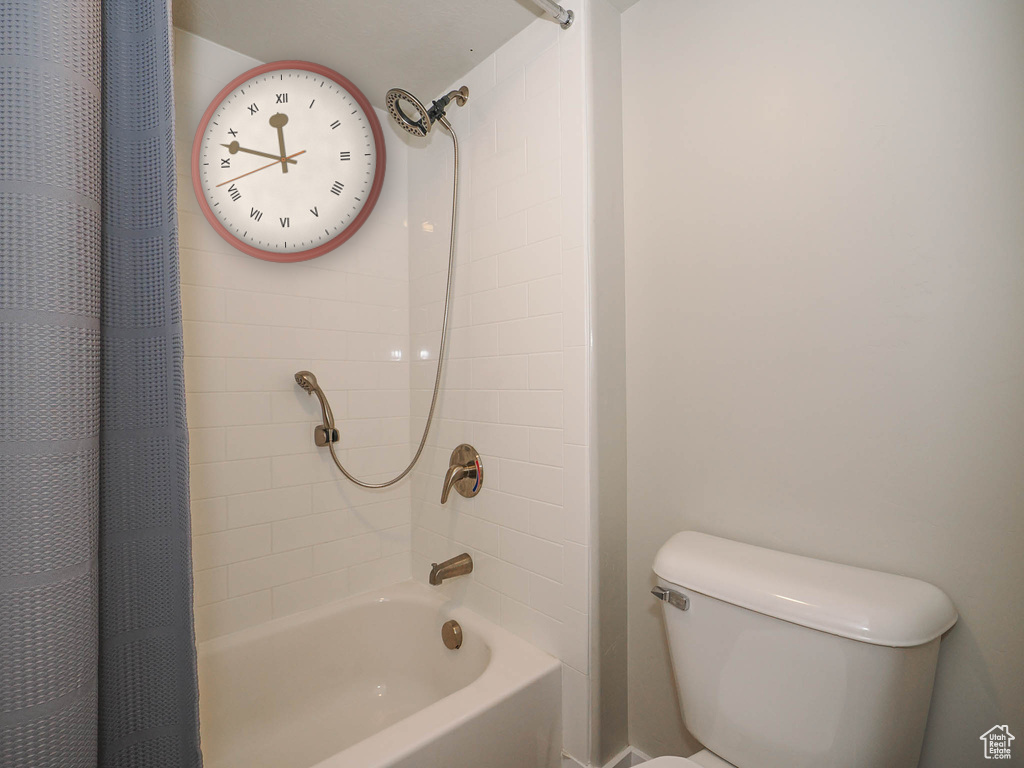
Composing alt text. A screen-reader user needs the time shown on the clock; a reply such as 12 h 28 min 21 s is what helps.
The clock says 11 h 47 min 42 s
